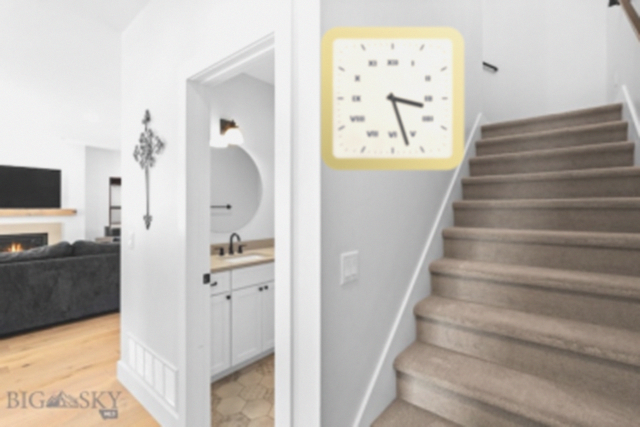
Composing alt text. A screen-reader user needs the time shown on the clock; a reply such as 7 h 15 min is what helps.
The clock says 3 h 27 min
